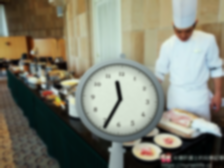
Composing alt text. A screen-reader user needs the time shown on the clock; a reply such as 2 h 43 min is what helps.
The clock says 11 h 34 min
